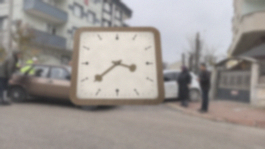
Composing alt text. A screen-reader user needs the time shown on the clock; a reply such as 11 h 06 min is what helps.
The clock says 3 h 38 min
